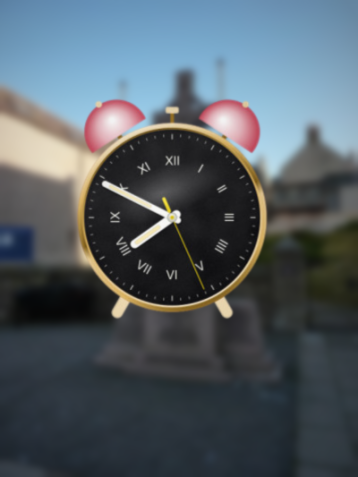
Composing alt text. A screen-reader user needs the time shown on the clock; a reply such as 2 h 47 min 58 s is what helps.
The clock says 7 h 49 min 26 s
